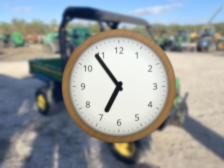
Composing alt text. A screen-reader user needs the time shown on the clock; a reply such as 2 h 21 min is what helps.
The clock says 6 h 54 min
